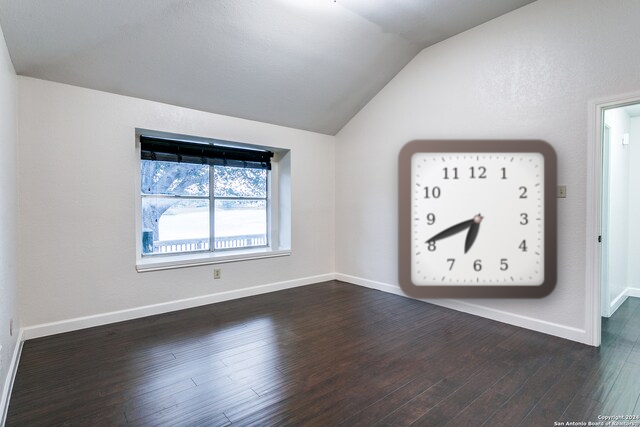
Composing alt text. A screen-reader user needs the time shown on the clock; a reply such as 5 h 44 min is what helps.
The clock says 6 h 41 min
